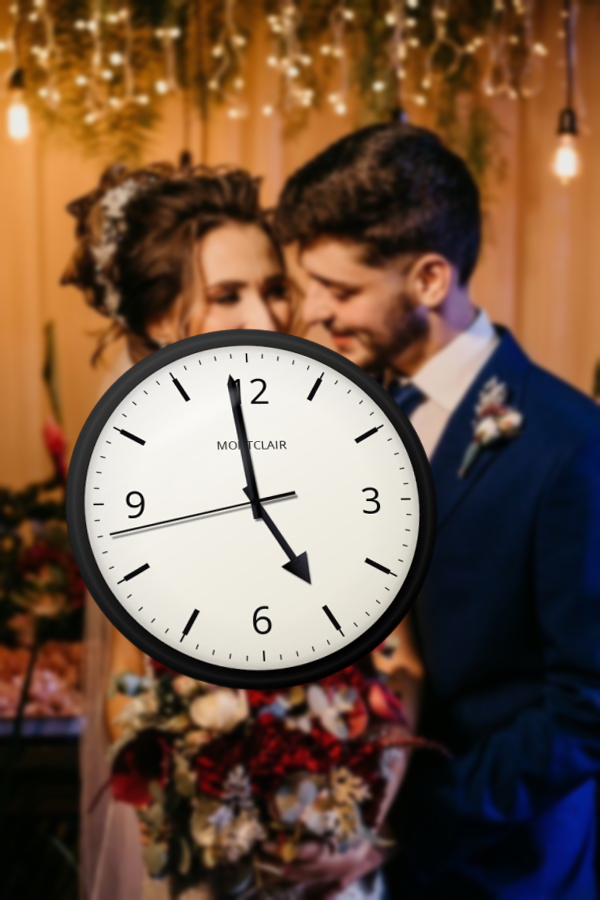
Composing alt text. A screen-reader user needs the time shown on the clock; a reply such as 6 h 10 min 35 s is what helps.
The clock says 4 h 58 min 43 s
